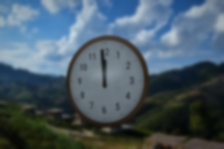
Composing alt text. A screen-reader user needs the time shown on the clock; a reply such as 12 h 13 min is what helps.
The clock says 11 h 59 min
